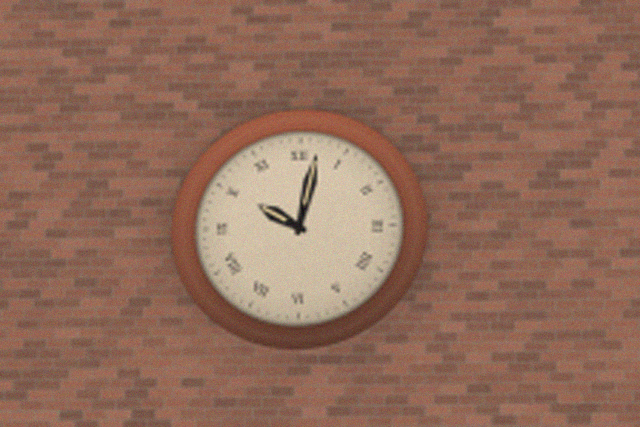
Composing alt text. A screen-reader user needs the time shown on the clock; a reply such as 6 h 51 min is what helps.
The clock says 10 h 02 min
